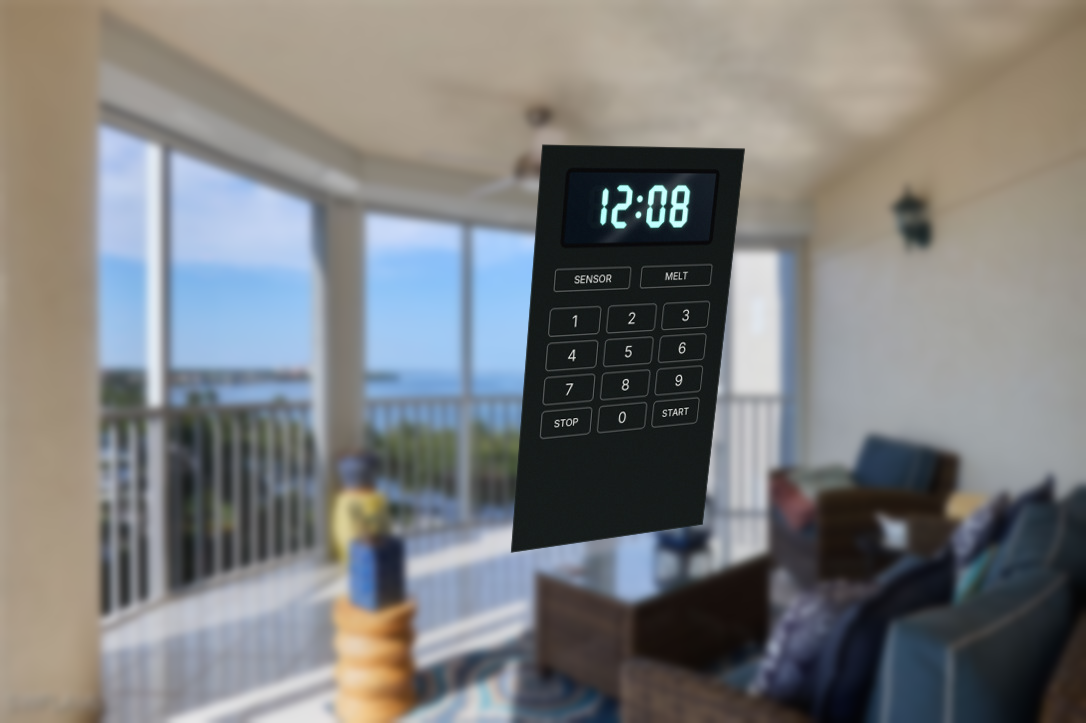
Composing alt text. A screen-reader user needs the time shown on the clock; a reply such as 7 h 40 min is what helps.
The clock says 12 h 08 min
